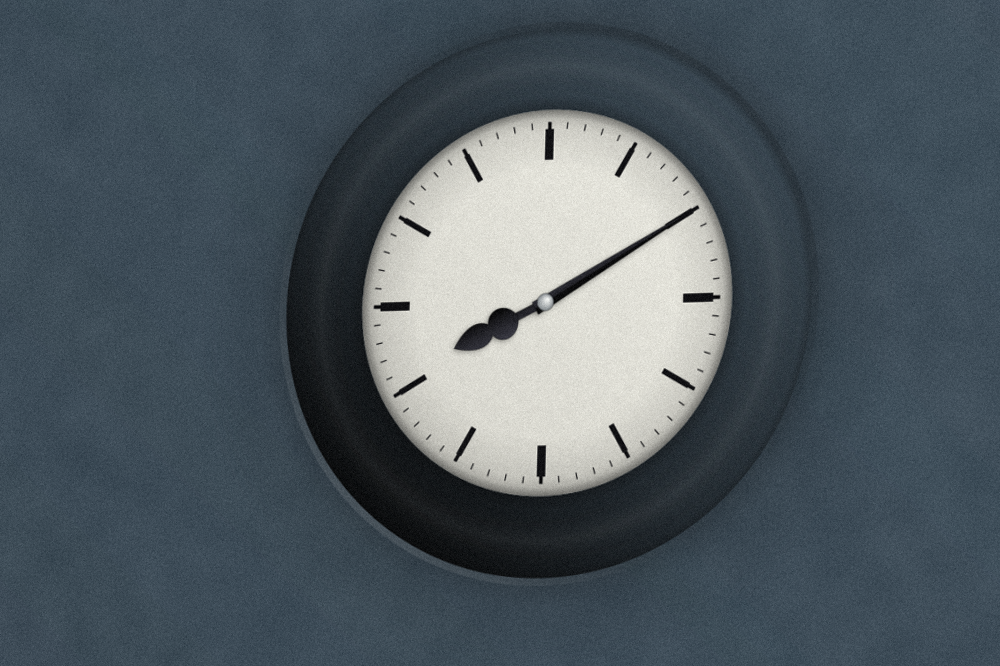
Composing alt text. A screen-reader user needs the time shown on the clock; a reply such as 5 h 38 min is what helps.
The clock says 8 h 10 min
